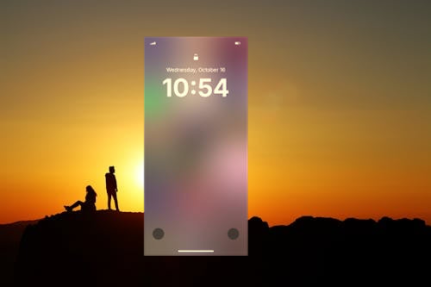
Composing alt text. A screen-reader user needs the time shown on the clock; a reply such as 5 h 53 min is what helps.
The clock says 10 h 54 min
